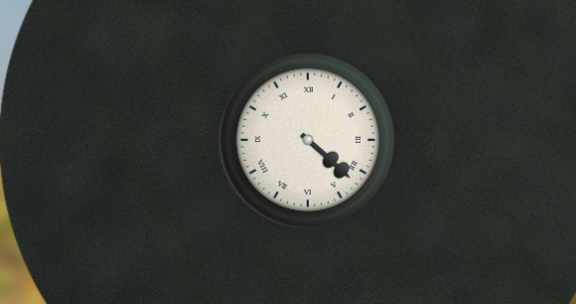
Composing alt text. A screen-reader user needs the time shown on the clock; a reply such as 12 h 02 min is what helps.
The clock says 4 h 22 min
